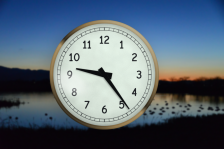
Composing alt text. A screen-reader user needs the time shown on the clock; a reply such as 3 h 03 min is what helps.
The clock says 9 h 24 min
